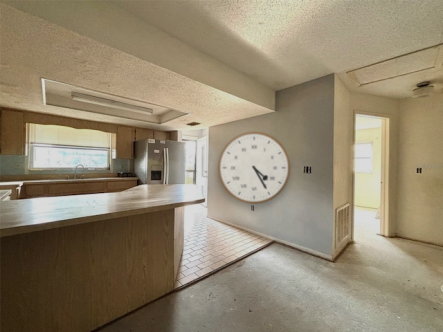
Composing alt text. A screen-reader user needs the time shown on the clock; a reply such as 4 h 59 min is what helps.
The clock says 4 h 25 min
